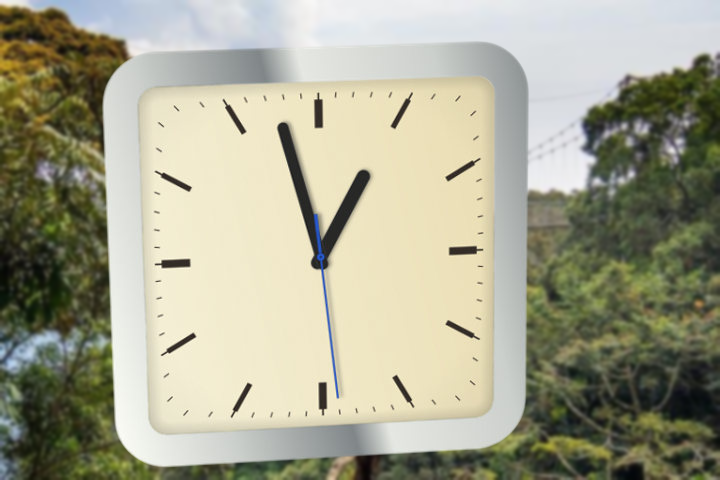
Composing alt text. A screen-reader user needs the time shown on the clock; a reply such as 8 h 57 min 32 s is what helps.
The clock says 12 h 57 min 29 s
